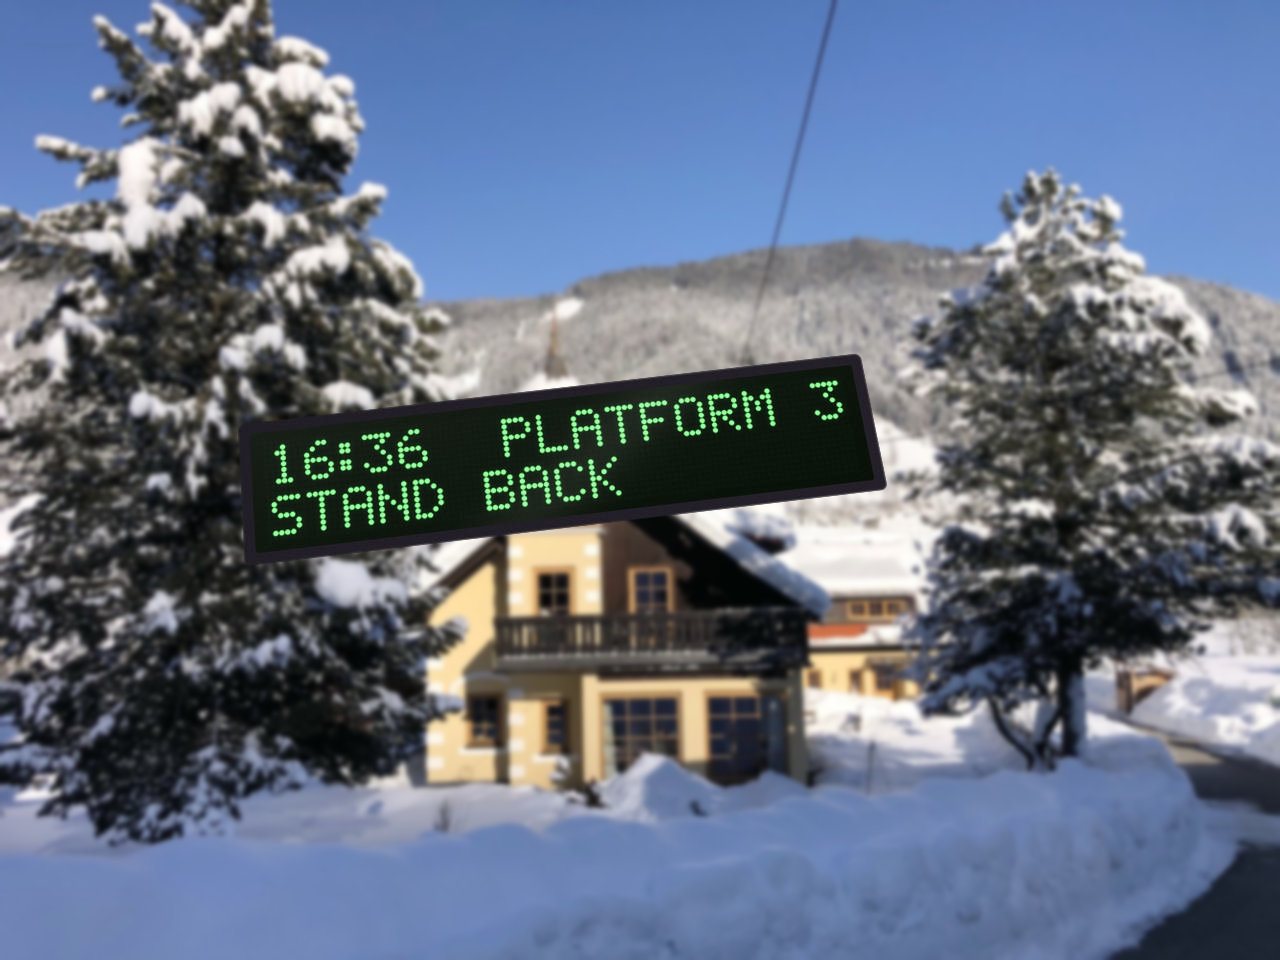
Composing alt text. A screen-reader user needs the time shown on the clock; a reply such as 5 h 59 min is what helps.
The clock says 16 h 36 min
